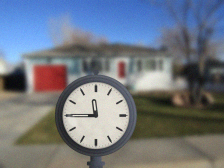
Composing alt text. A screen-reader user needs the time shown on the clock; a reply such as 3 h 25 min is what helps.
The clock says 11 h 45 min
